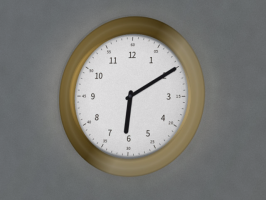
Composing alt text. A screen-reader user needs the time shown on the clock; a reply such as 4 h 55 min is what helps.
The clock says 6 h 10 min
